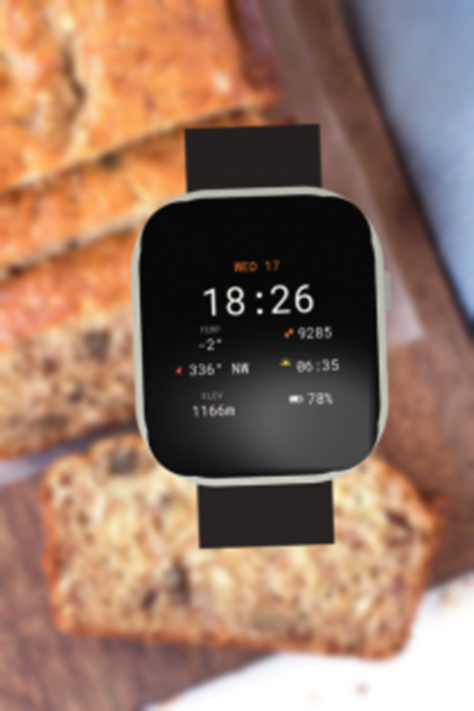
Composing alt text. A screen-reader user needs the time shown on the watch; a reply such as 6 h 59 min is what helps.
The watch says 18 h 26 min
